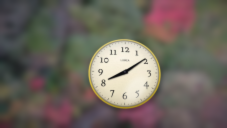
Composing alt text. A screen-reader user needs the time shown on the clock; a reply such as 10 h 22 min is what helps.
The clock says 8 h 09 min
